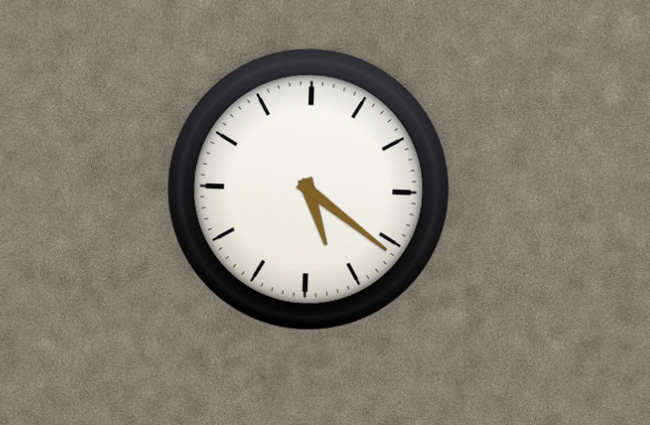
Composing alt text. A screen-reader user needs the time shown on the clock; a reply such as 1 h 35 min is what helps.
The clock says 5 h 21 min
